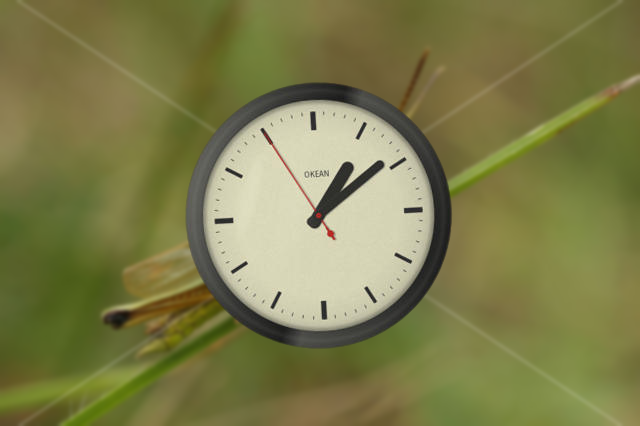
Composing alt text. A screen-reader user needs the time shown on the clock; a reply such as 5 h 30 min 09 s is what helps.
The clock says 1 h 08 min 55 s
